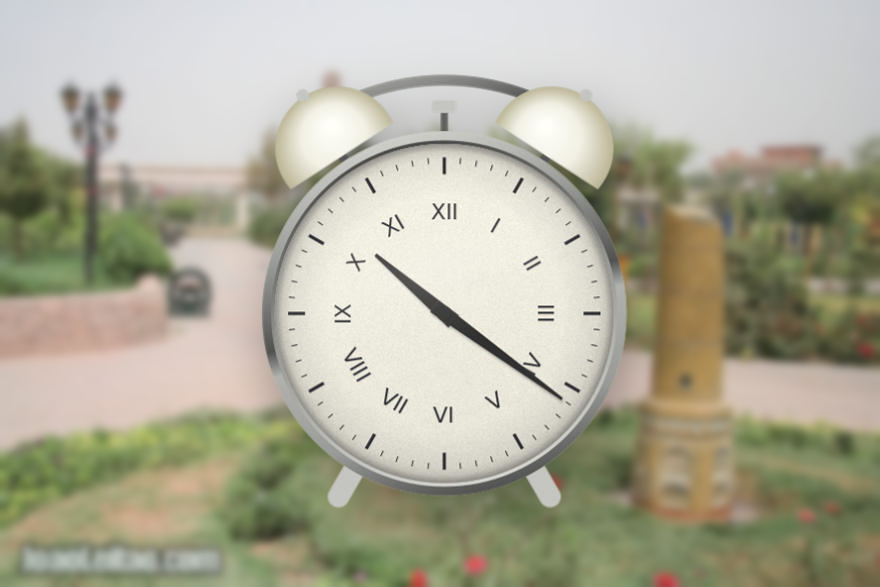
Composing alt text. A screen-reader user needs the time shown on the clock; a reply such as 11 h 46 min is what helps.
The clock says 10 h 21 min
